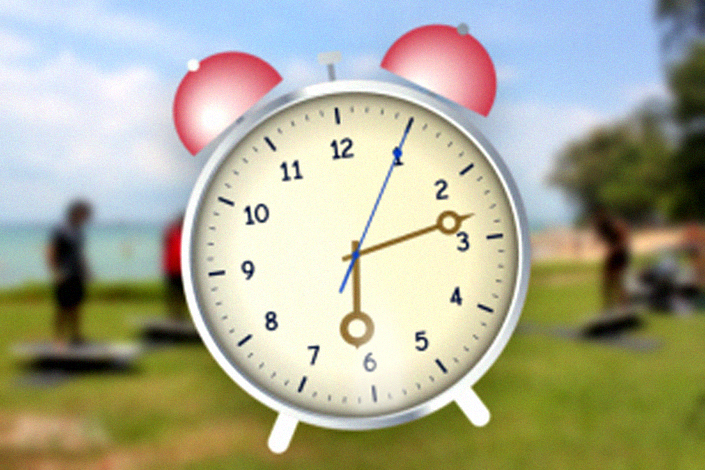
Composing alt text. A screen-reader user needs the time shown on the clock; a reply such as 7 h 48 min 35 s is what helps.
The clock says 6 h 13 min 05 s
